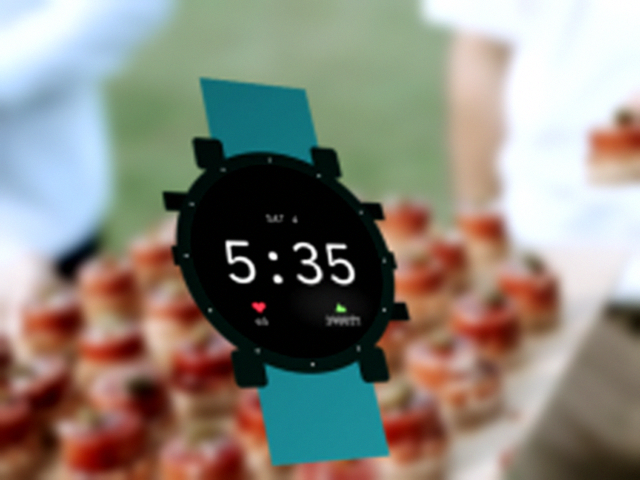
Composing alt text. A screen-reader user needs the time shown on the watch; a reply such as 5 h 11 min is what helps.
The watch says 5 h 35 min
